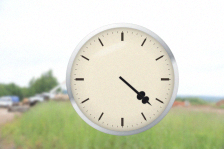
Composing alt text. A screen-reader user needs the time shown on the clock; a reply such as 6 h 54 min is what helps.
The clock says 4 h 22 min
